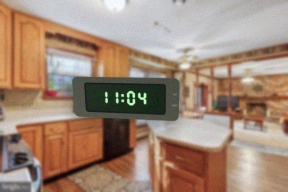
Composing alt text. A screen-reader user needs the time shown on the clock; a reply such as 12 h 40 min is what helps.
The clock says 11 h 04 min
